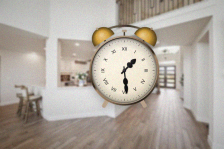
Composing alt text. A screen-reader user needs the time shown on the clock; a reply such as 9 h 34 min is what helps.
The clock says 1 h 29 min
